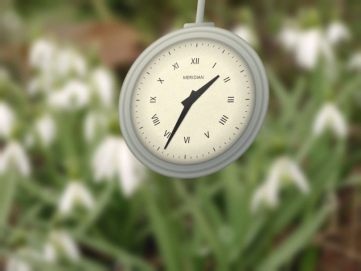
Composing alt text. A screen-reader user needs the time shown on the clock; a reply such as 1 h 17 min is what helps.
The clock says 1 h 34 min
